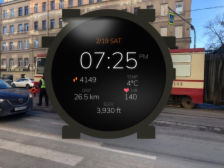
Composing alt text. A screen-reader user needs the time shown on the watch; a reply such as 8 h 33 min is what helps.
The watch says 7 h 25 min
